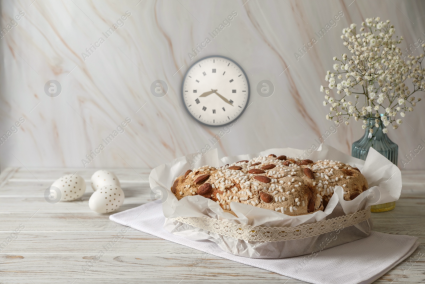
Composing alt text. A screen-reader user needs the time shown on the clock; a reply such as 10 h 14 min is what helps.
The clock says 8 h 21 min
